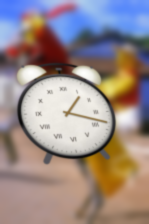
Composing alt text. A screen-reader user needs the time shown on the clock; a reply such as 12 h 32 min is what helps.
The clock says 1 h 18 min
